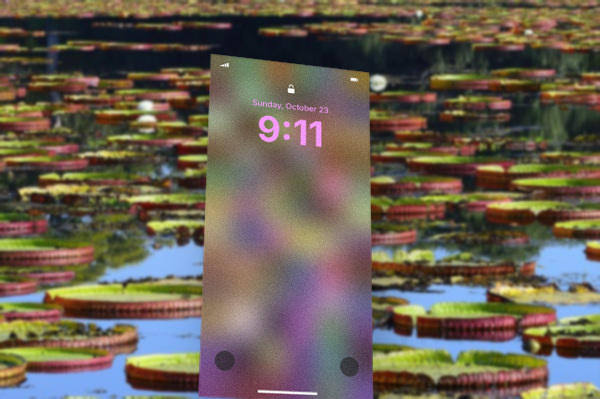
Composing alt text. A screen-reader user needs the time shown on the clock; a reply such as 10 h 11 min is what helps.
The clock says 9 h 11 min
